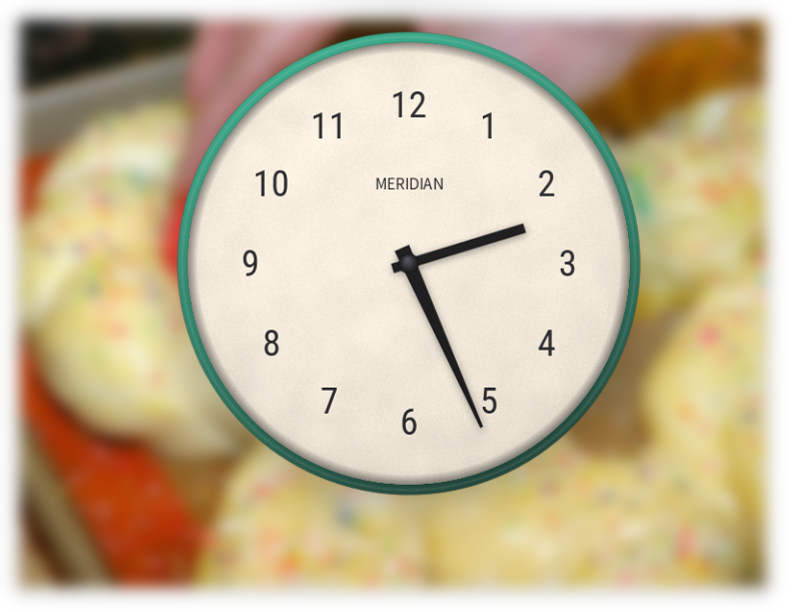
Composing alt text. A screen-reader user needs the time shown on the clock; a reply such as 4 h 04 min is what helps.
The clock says 2 h 26 min
